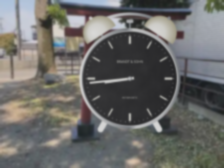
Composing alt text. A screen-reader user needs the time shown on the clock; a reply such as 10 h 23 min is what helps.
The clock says 8 h 44 min
